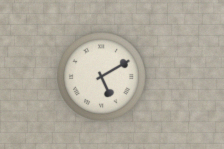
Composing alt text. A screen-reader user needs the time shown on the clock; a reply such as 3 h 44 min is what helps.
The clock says 5 h 10 min
